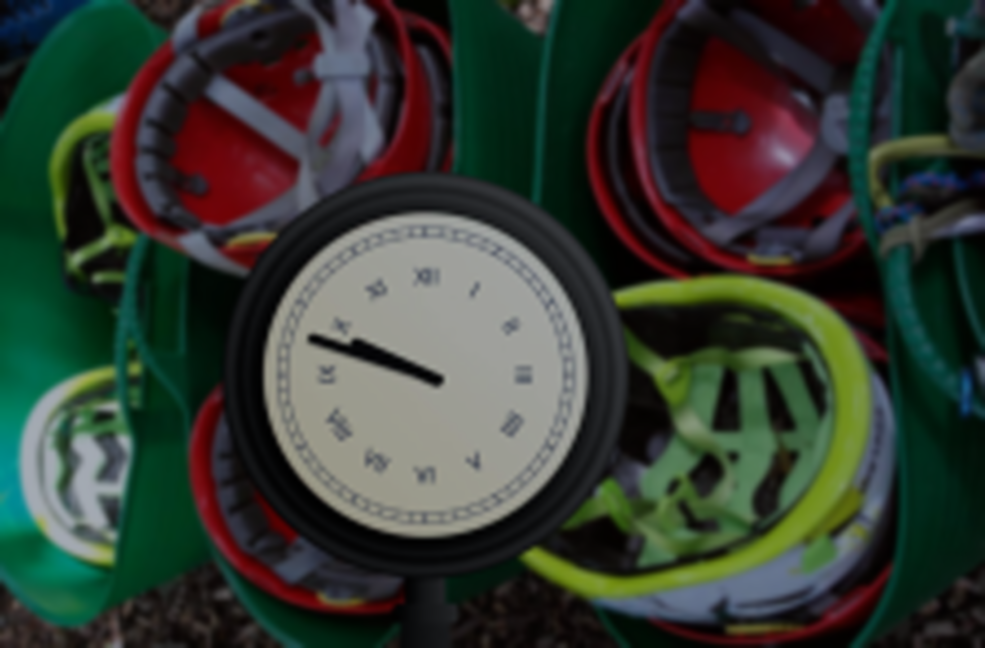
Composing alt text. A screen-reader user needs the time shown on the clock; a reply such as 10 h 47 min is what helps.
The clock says 9 h 48 min
